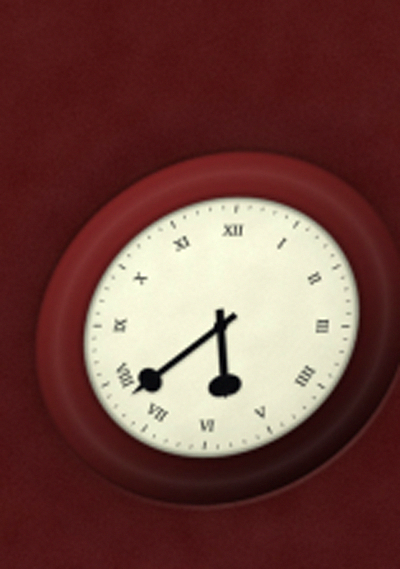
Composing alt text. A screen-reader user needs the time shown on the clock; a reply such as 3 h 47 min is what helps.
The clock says 5 h 38 min
